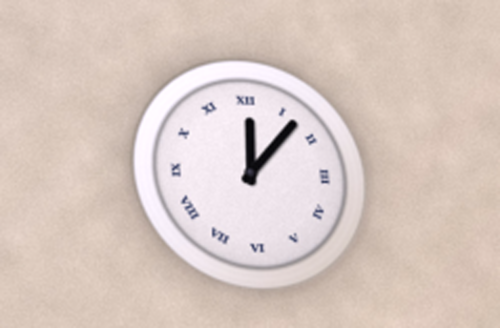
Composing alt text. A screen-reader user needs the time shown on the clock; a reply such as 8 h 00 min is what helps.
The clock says 12 h 07 min
